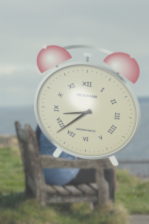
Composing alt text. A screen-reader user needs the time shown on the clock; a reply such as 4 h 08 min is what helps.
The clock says 8 h 38 min
